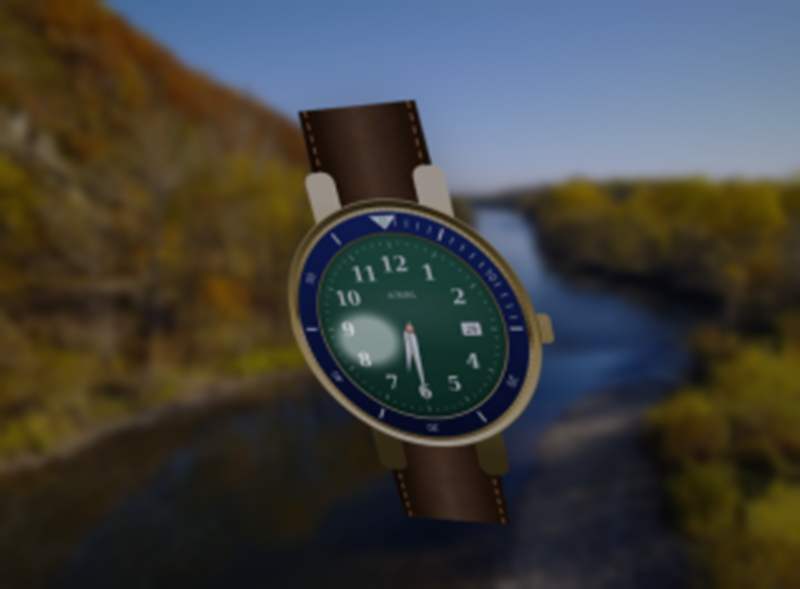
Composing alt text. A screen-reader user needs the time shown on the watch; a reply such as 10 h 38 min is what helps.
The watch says 6 h 30 min
